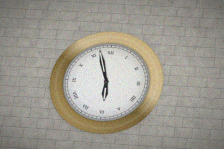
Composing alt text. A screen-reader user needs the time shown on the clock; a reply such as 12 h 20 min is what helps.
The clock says 5 h 57 min
